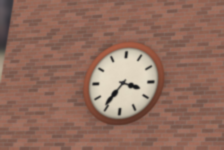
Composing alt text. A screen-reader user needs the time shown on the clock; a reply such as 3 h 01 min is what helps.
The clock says 3 h 36 min
